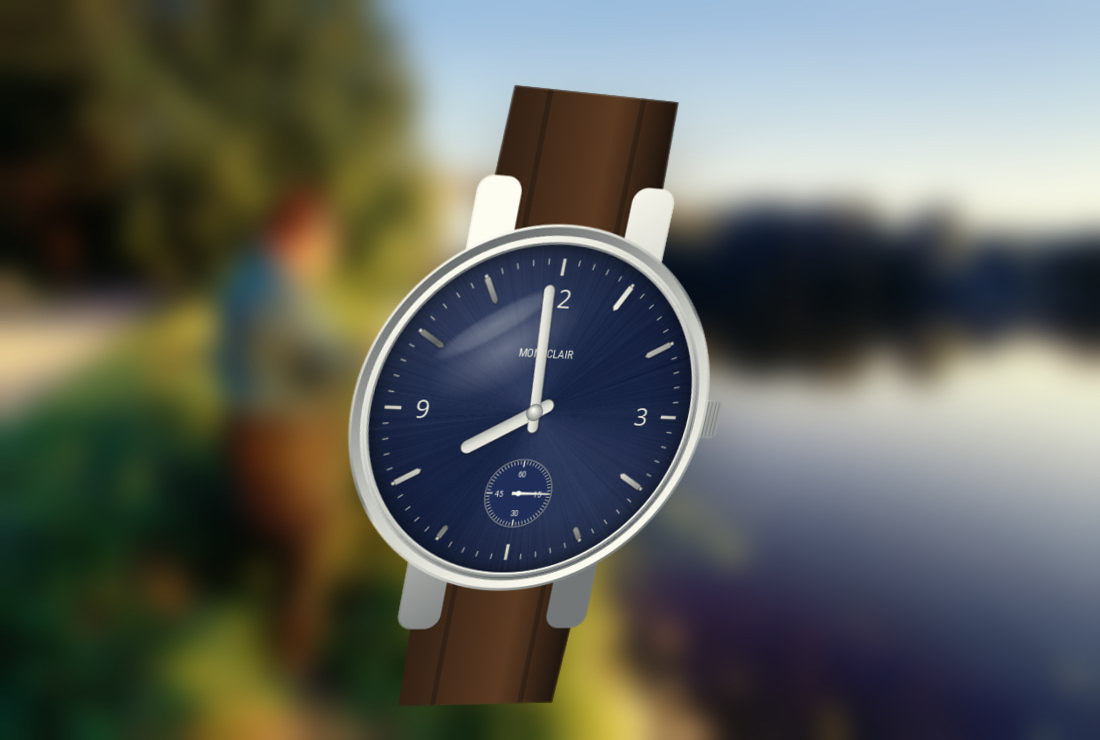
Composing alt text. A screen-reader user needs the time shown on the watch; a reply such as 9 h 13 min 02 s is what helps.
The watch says 7 h 59 min 15 s
